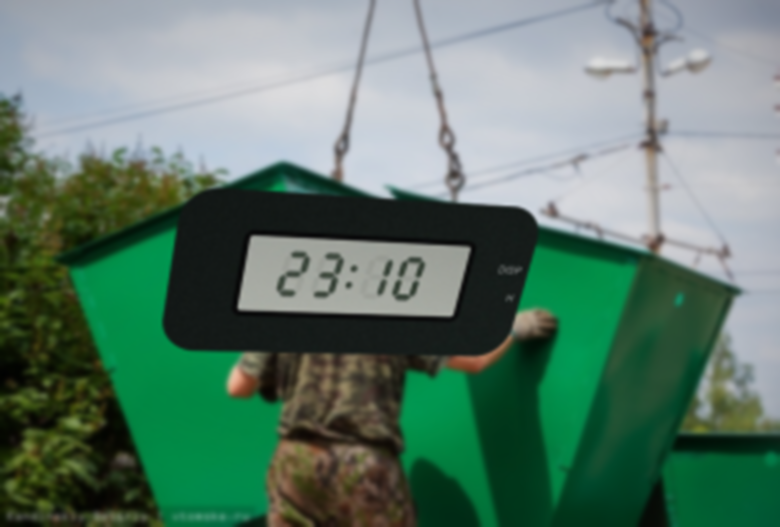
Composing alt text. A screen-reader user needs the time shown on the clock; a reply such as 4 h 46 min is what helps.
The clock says 23 h 10 min
